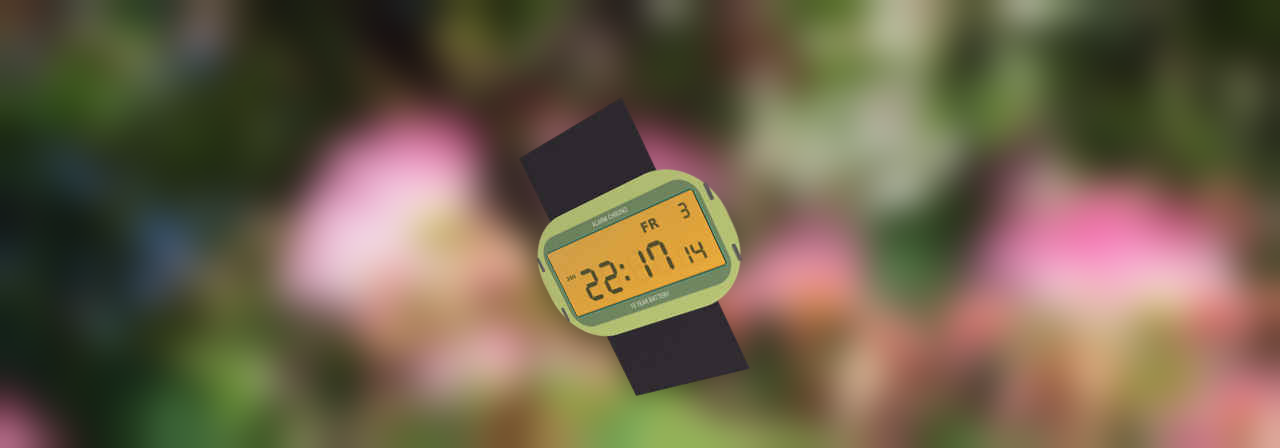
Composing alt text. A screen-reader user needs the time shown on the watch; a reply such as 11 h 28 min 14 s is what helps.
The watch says 22 h 17 min 14 s
